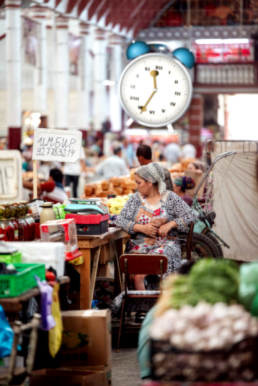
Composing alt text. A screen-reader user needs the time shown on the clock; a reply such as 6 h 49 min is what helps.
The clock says 11 h 34 min
